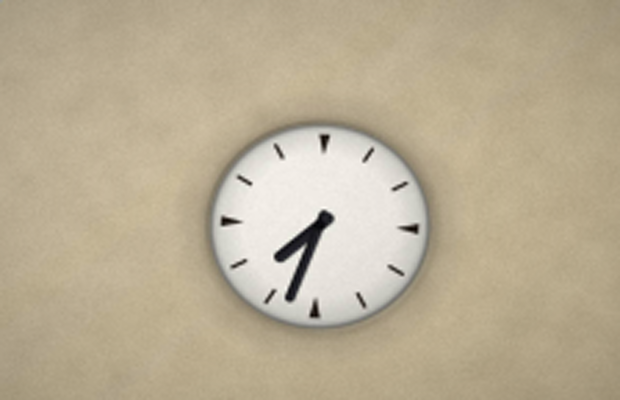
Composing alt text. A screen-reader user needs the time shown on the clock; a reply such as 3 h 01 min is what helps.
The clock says 7 h 33 min
